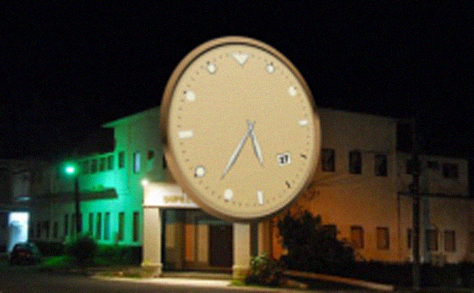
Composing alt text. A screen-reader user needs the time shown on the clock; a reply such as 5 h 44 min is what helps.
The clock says 5 h 37 min
